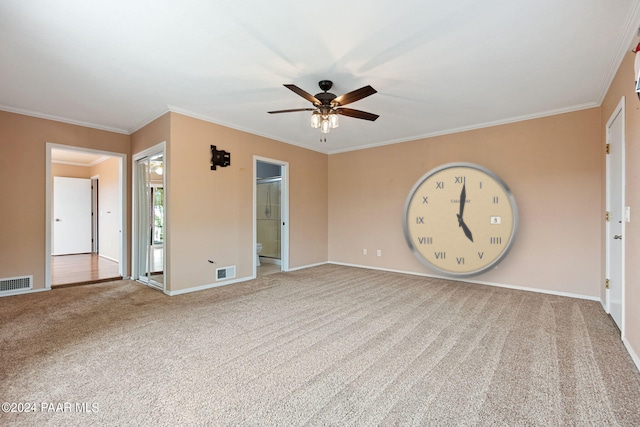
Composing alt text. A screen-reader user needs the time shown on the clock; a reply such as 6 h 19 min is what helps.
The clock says 5 h 01 min
